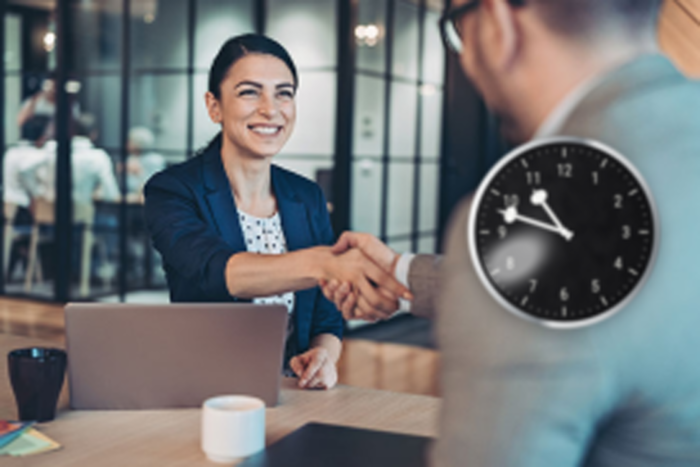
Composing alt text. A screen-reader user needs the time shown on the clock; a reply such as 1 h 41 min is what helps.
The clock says 10 h 48 min
